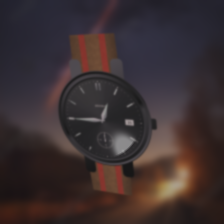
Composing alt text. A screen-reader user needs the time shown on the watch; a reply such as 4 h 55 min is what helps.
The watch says 12 h 45 min
